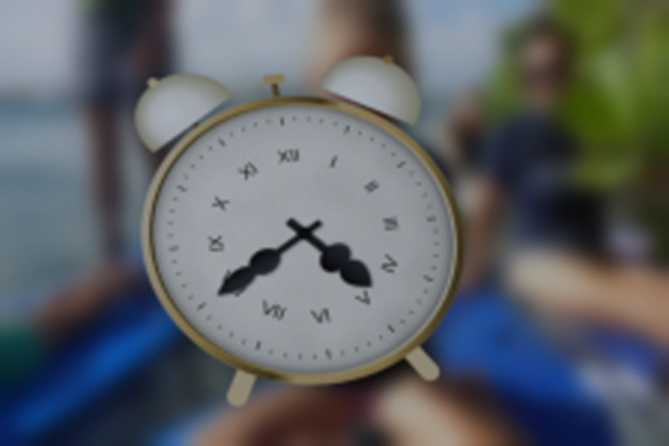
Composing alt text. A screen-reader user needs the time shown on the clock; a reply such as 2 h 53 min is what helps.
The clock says 4 h 40 min
